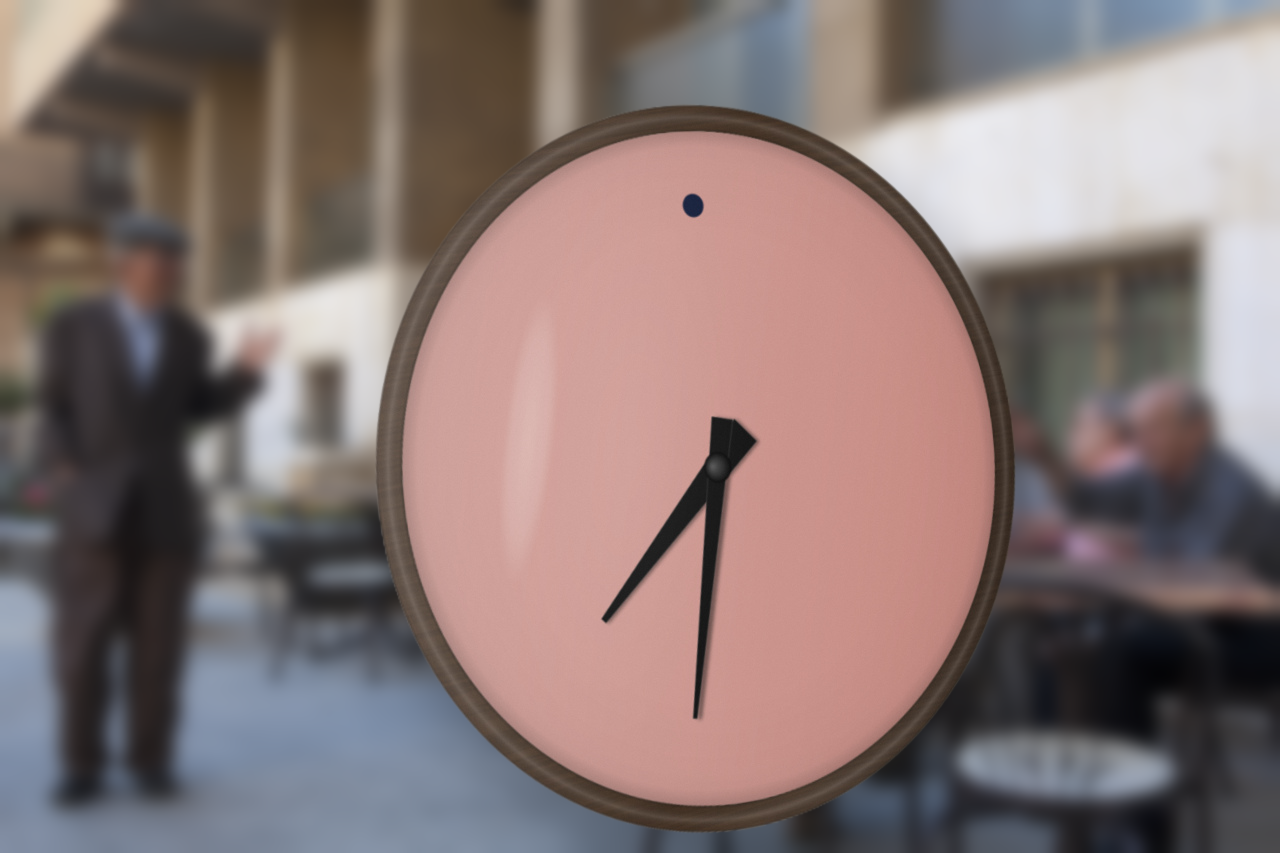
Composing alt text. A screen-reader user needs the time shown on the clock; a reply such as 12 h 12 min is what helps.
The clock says 7 h 32 min
